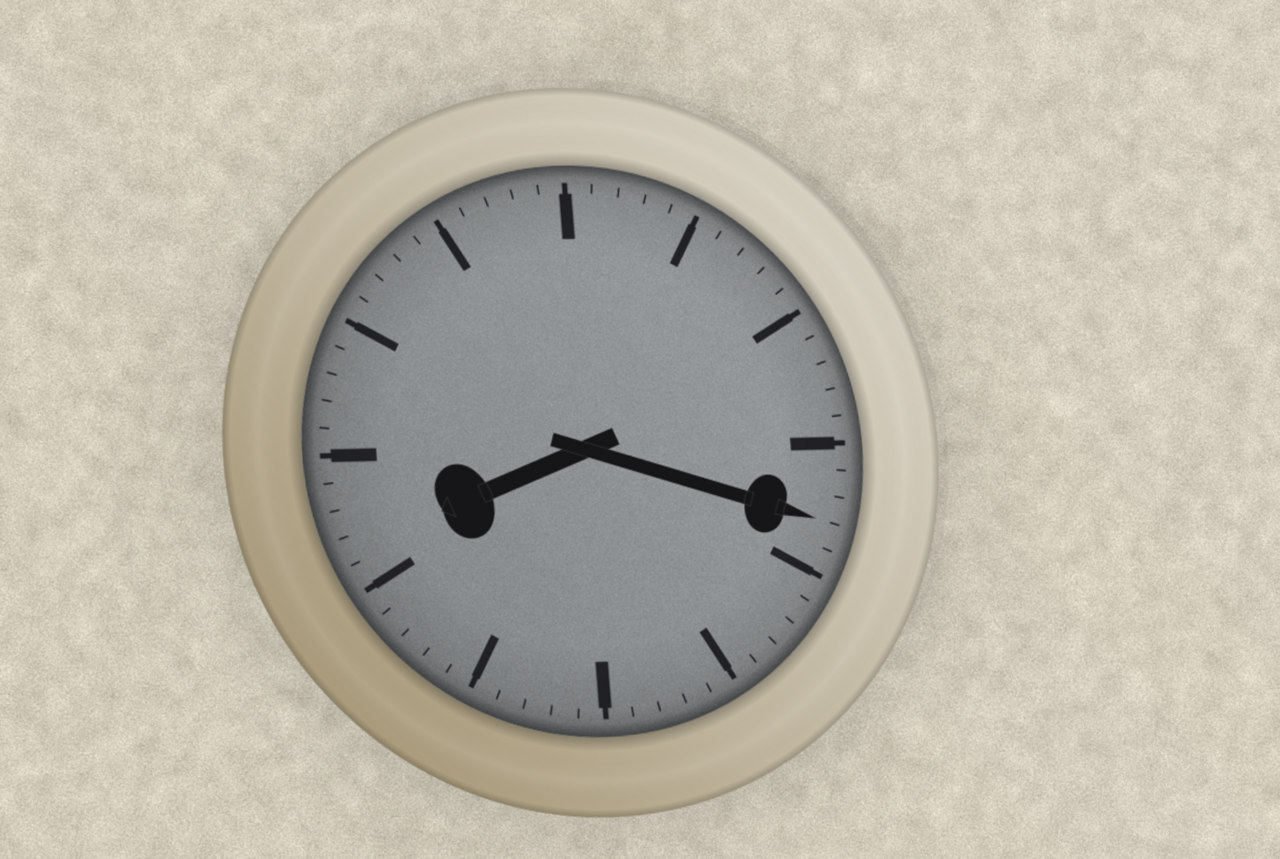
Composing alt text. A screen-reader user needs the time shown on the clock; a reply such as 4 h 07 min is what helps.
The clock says 8 h 18 min
